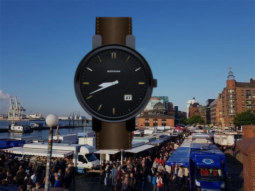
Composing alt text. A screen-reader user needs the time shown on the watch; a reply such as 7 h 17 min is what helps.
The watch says 8 h 41 min
